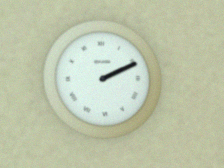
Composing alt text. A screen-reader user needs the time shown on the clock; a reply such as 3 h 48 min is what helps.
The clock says 2 h 11 min
